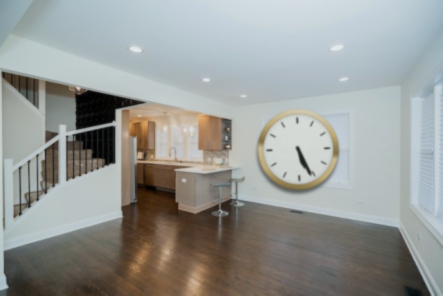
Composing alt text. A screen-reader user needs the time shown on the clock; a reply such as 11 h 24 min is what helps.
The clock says 5 h 26 min
